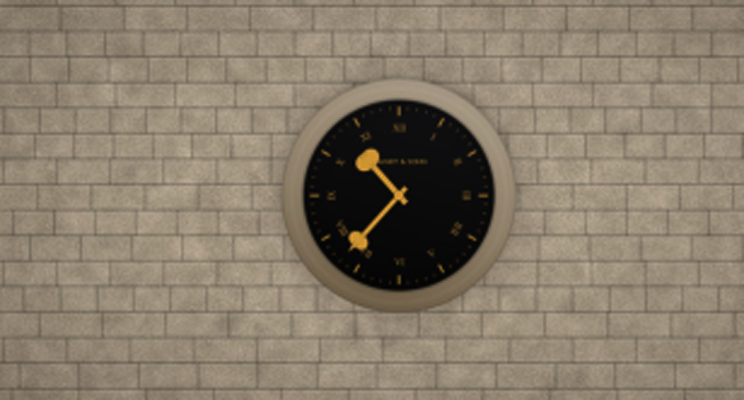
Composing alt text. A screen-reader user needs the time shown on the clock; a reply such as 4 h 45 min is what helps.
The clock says 10 h 37 min
